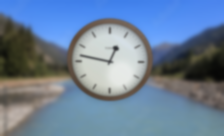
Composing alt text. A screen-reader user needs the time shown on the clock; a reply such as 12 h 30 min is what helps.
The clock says 12 h 47 min
